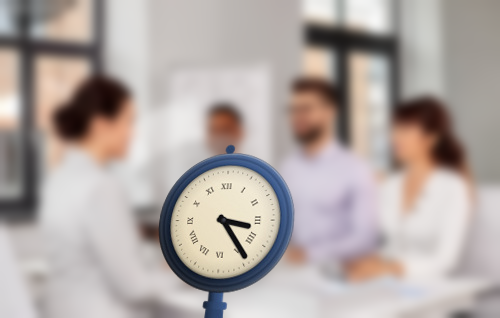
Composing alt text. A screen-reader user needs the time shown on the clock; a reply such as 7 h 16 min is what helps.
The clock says 3 h 24 min
